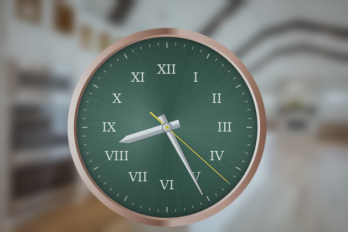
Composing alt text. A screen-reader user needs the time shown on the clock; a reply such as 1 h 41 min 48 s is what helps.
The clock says 8 h 25 min 22 s
